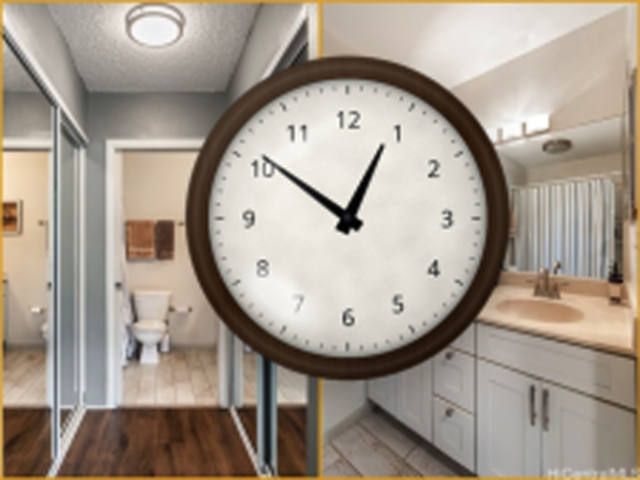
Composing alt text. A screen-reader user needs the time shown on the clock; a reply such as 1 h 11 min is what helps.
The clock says 12 h 51 min
